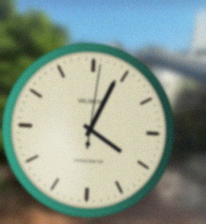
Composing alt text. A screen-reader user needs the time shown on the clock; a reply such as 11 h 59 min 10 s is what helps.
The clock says 4 h 04 min 01 s
